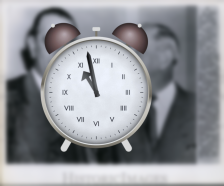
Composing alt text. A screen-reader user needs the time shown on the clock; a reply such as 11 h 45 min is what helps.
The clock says 10 h 58 min
